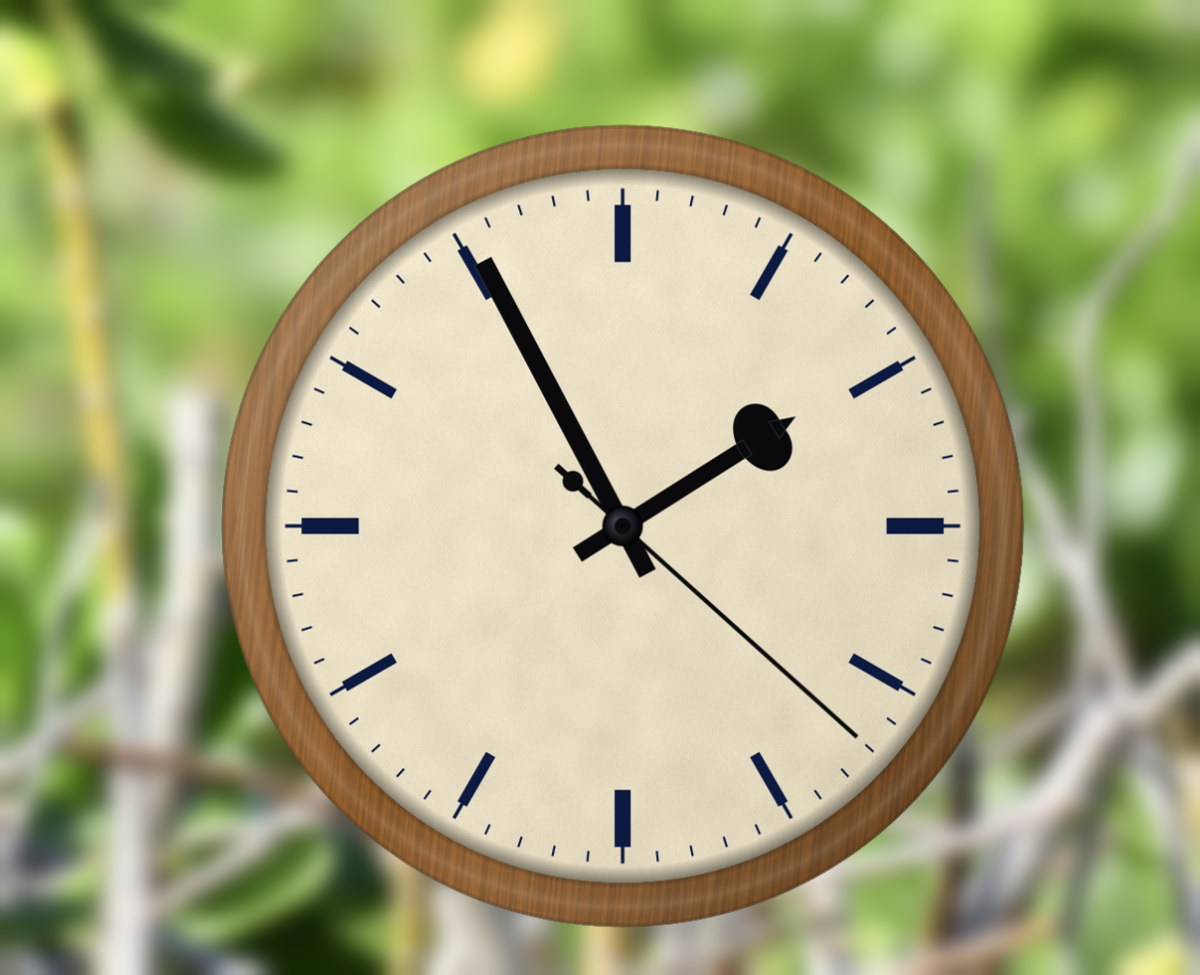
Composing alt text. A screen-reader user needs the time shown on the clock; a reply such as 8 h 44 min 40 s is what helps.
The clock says 1 h 55 min 22 s
